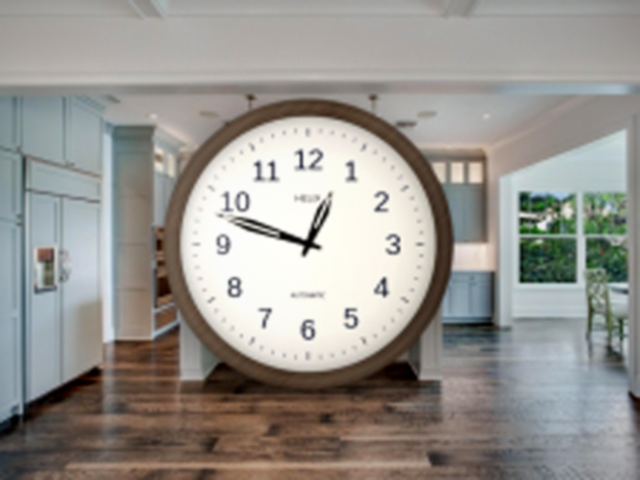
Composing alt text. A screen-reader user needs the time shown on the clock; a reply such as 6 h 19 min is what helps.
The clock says 12 h 48 min
